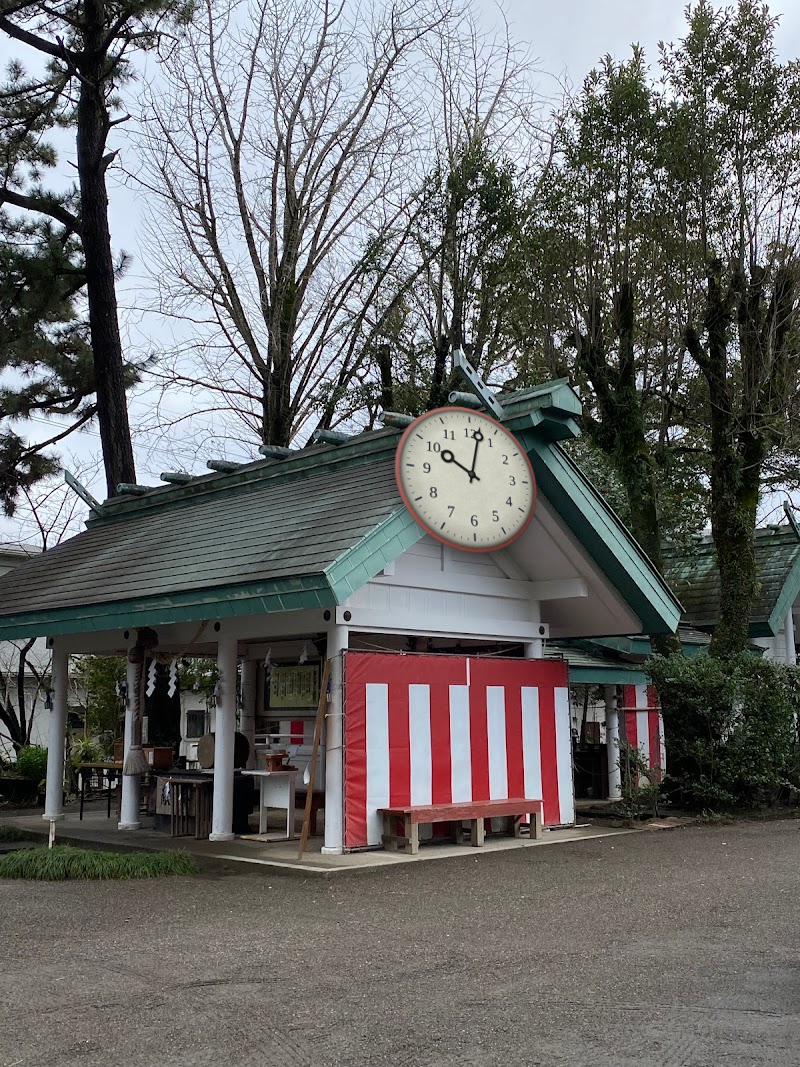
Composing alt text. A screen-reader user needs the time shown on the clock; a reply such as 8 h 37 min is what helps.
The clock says 10 h 02 min
